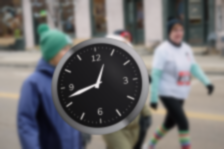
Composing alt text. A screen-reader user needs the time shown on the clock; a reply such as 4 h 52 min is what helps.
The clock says 12 h 42 min
